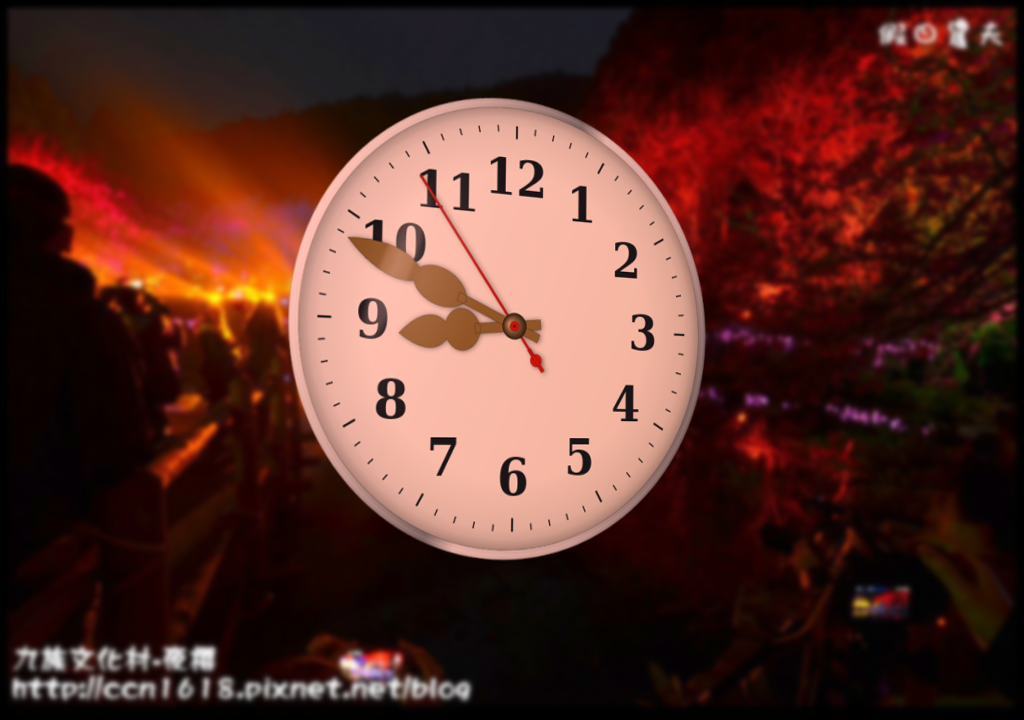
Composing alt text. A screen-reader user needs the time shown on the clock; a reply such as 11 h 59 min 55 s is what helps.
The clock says 8 h 48 min 54 s
